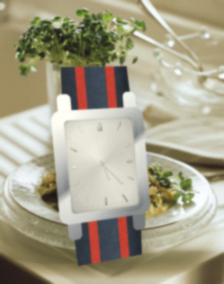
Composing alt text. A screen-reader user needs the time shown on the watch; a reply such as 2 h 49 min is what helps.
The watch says 5 h 23 min
